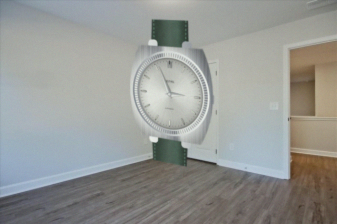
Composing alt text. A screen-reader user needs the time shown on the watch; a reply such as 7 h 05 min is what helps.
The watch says 2 h 56 min
